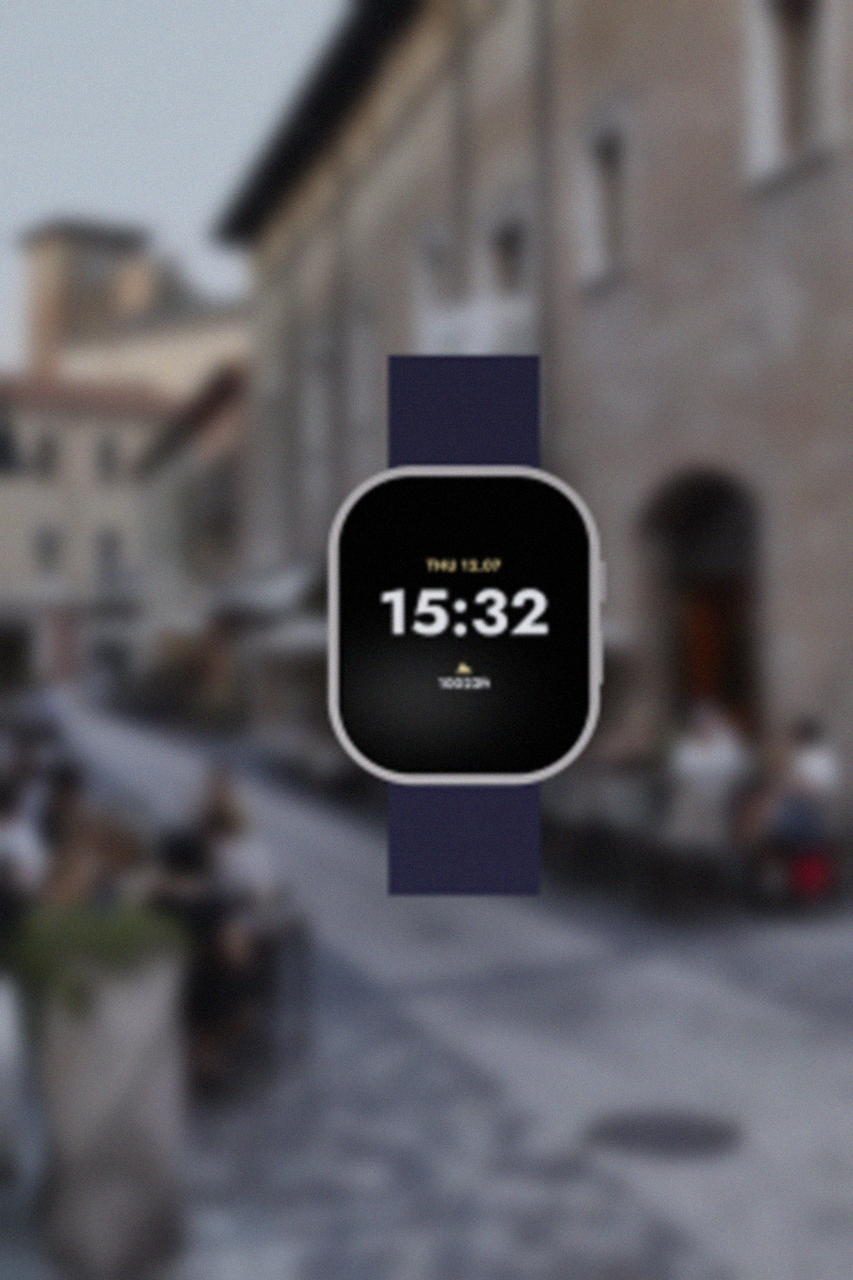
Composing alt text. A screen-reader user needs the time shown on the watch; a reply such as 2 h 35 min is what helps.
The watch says 15 h 32 min
